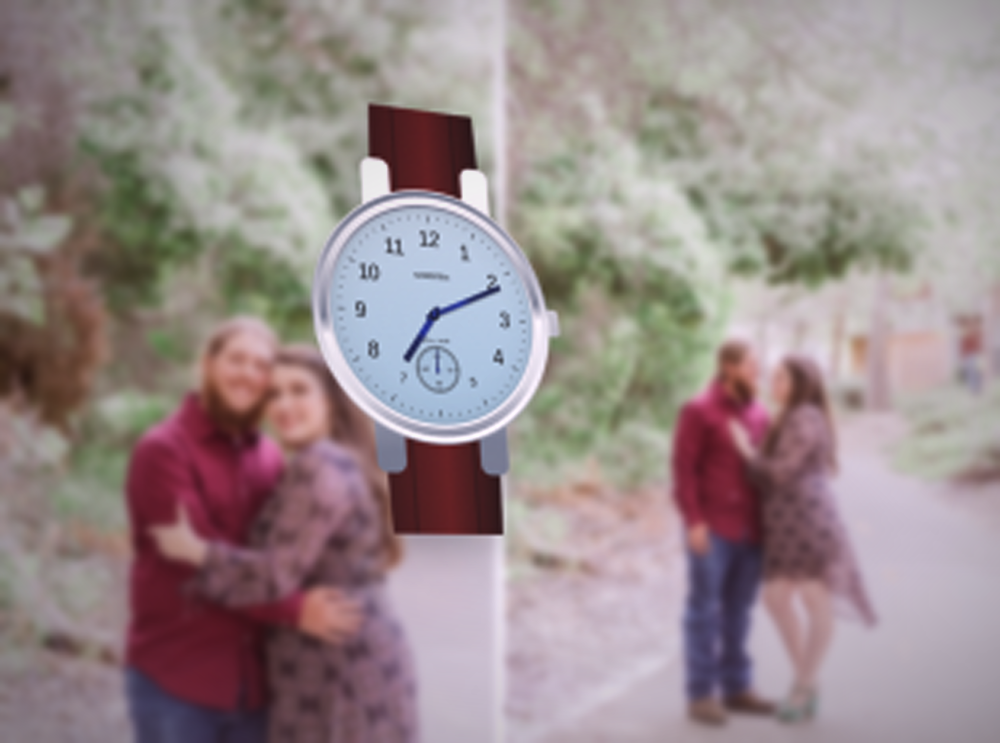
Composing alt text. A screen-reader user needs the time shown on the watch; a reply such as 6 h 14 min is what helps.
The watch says 7 h 11 min
